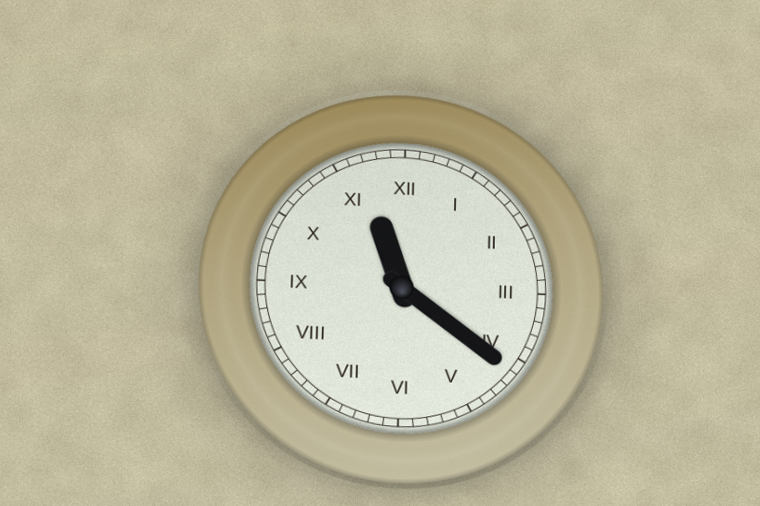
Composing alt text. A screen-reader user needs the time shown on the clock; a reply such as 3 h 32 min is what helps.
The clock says 11 h 21 min
